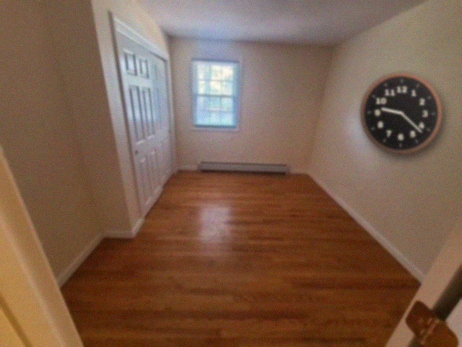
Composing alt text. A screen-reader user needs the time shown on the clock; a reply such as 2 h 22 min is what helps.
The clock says 9 h 22 min
